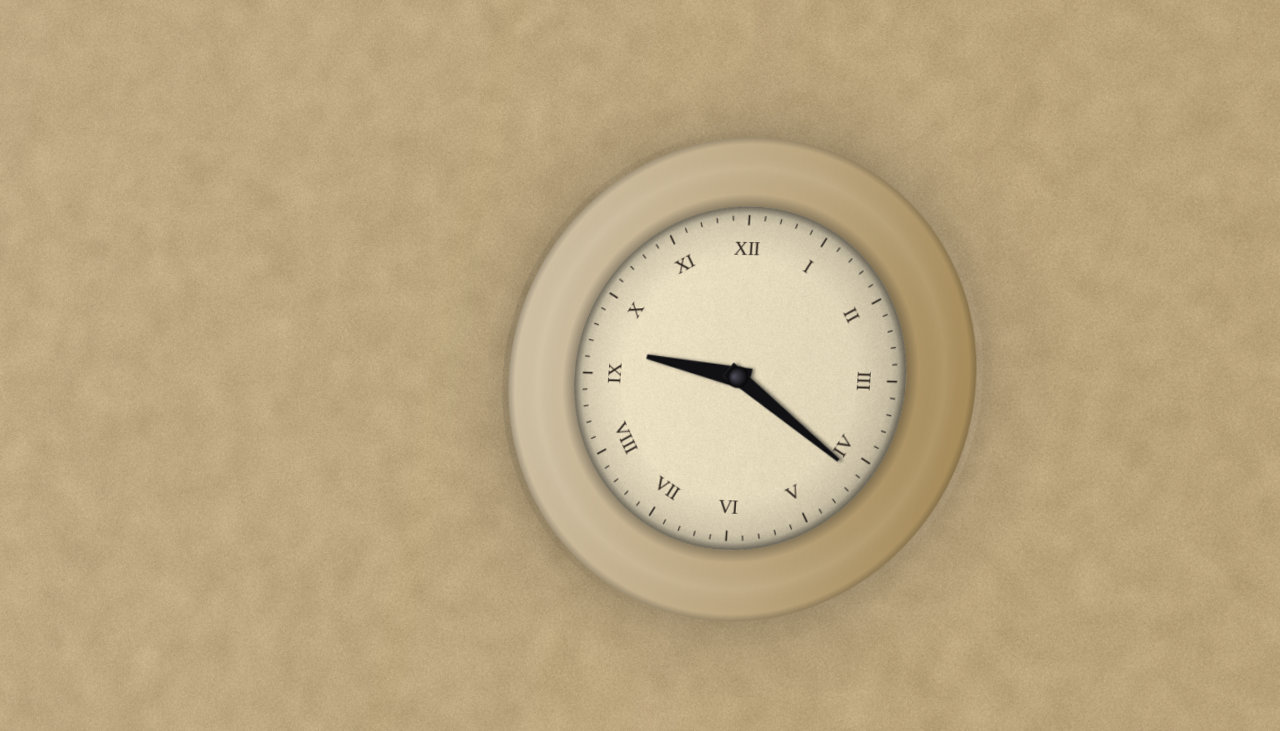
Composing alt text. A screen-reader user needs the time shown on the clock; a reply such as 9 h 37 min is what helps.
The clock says 9 h 21 min
